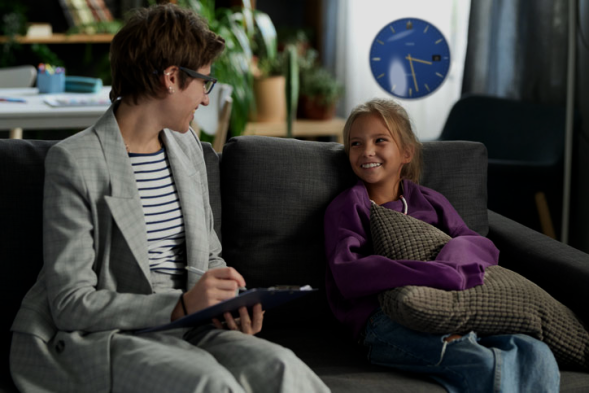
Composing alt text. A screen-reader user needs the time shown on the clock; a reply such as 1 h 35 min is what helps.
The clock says 3 h 28 min
